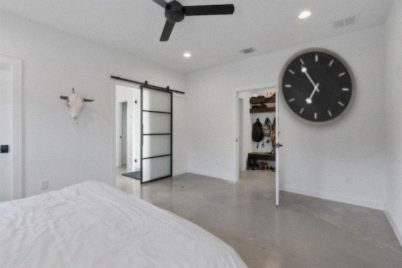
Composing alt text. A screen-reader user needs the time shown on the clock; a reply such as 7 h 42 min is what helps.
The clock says 6 h 54 min
